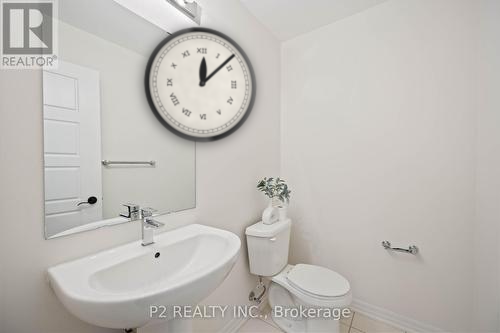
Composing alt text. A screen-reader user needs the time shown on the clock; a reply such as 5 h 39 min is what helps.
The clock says 12 h 08 min
